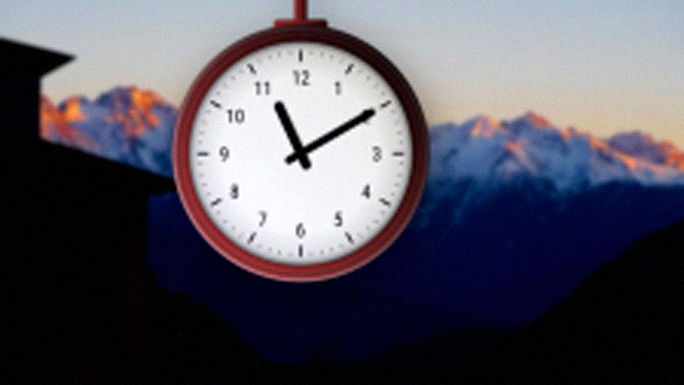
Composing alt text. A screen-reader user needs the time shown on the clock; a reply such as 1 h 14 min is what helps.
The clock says 11 h 10 min
